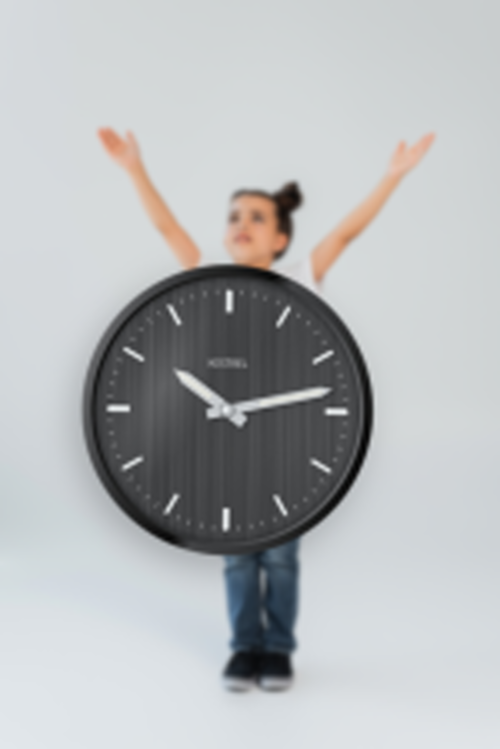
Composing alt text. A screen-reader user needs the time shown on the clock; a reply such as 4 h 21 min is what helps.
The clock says 10 h 13 min
